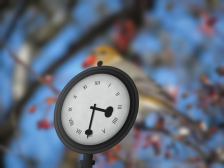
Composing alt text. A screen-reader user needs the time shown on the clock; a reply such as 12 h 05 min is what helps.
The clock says 3 h 31 min
